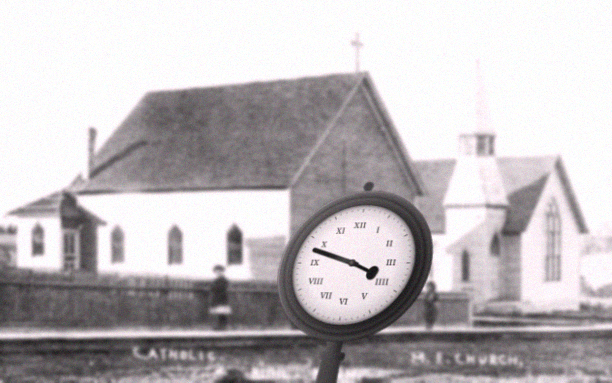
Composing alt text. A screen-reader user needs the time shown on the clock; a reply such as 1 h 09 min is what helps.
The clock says 3 h 48 min
